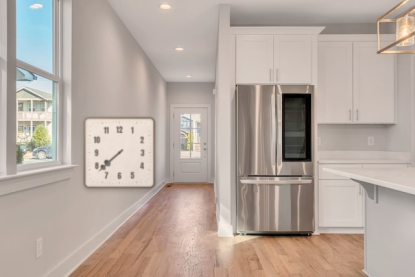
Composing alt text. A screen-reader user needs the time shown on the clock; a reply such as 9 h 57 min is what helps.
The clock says 7 h 38 min
